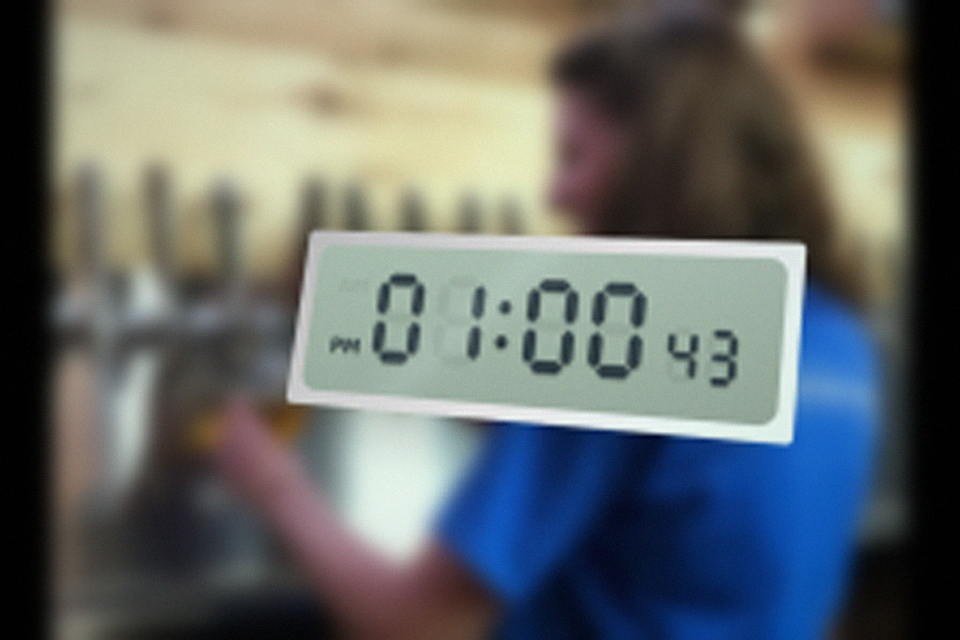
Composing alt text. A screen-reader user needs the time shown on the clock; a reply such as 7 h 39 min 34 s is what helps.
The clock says 1 h 00 min 43 s
